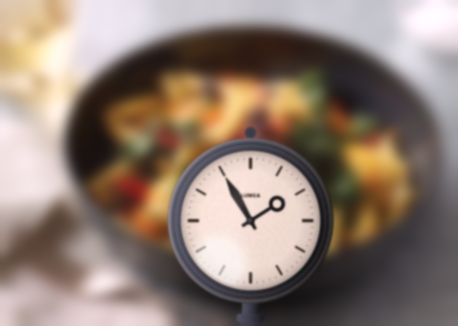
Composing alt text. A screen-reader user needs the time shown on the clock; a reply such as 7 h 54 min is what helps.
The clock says 1 h 55 min
